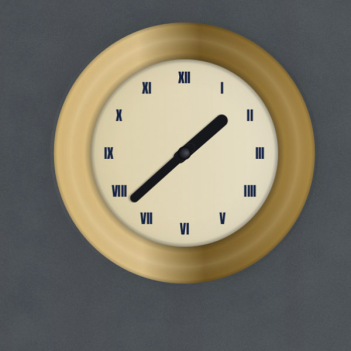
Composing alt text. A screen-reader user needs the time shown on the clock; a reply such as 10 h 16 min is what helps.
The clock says 1 h 38 min
